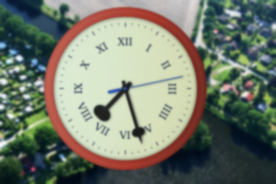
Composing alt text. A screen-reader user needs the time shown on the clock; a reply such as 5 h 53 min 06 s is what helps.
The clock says 7 h 27 min 13 s
